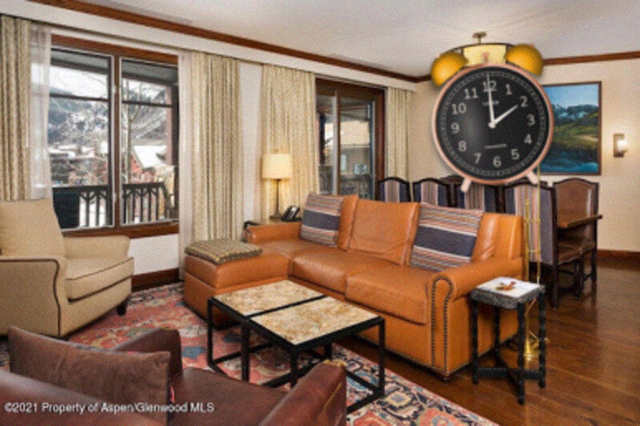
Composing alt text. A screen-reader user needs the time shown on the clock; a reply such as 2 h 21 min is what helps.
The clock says 2 h 00 min
